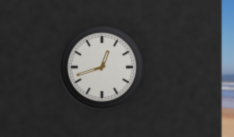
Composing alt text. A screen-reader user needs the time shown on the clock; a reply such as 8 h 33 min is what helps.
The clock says 12 h 42 min
